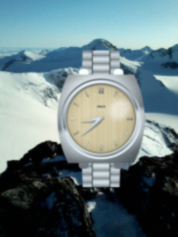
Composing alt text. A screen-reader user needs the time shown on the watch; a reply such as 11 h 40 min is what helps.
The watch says 8 h 38 min
